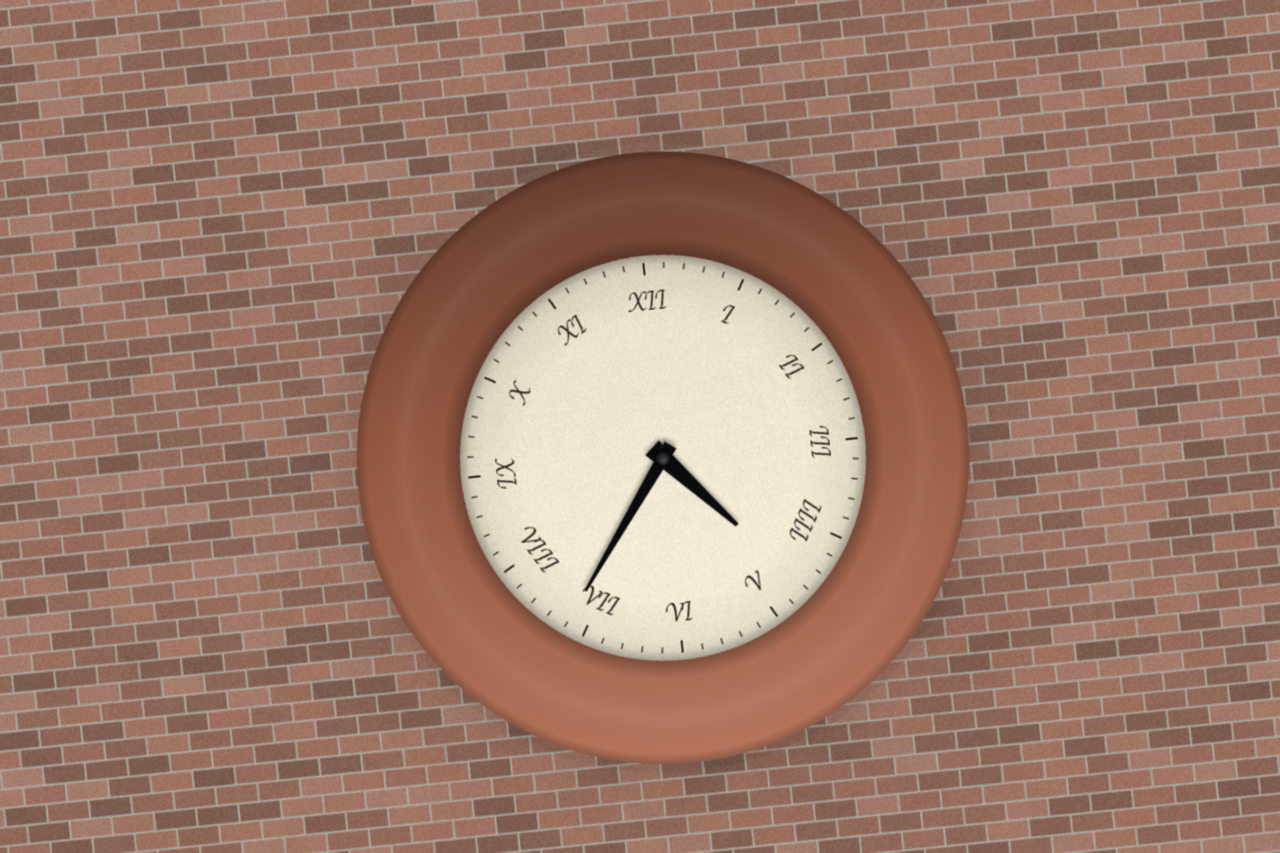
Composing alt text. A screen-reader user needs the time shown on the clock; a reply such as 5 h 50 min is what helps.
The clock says 4 h 36 min
